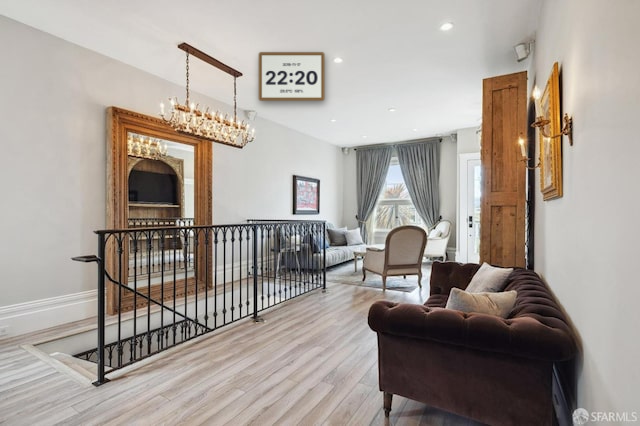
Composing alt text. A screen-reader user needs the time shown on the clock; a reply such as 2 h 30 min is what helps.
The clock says 22 h 20 min
